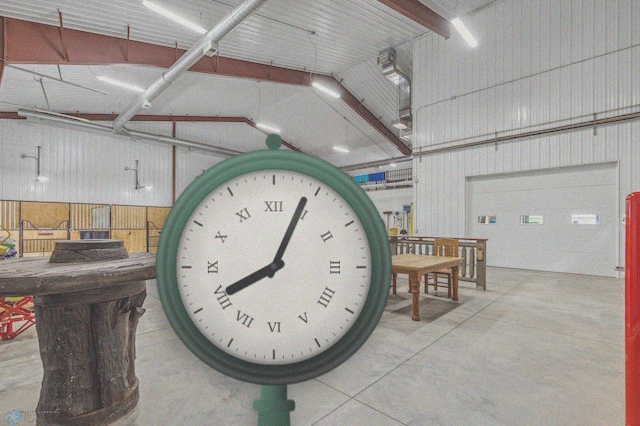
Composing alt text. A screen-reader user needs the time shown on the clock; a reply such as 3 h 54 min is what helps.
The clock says 8 h 04 min
